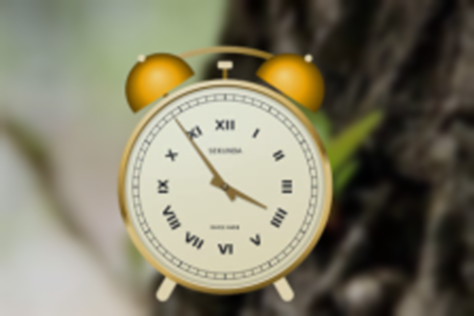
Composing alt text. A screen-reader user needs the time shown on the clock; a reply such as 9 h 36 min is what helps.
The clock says 3 h 54 min
